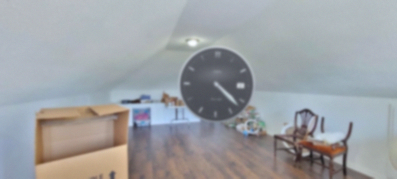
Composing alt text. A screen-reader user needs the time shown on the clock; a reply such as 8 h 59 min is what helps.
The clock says 4 h 22 min
